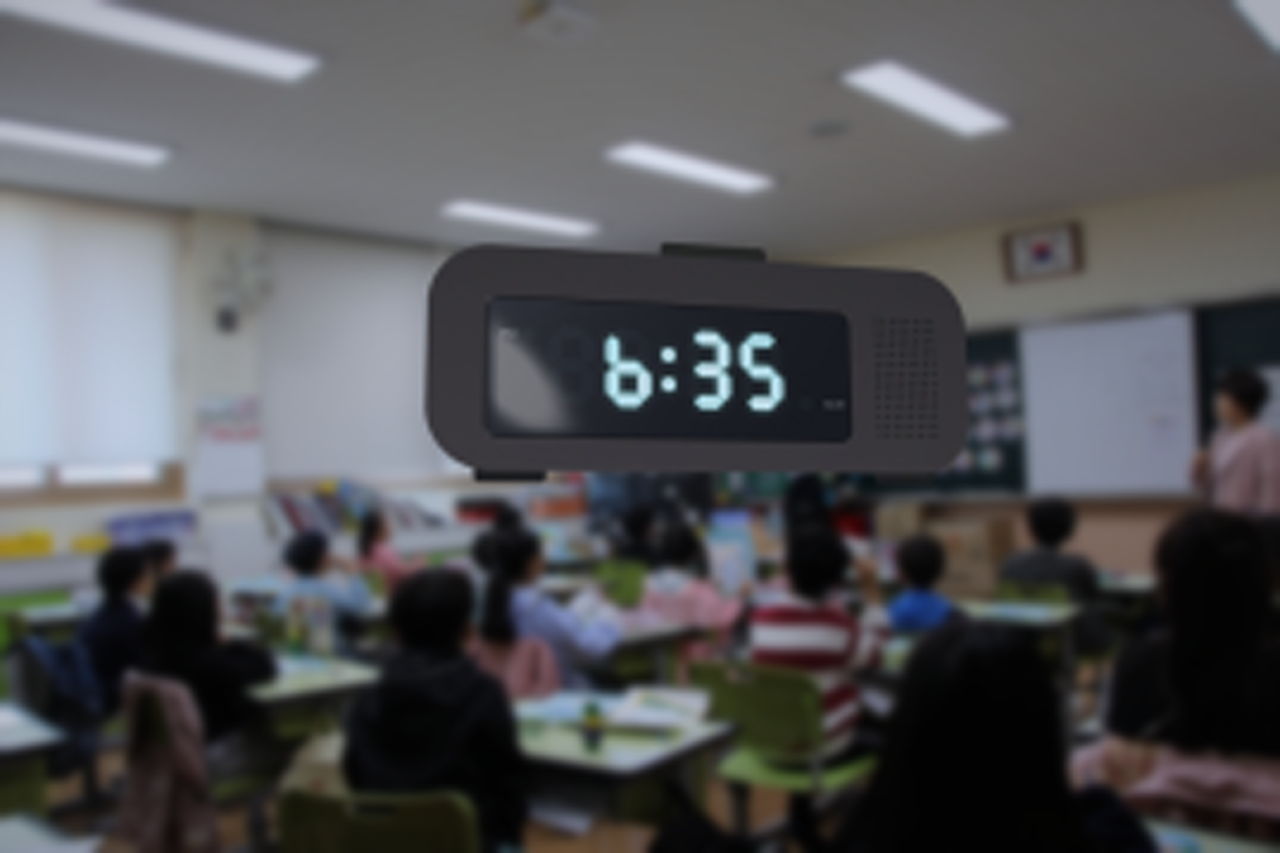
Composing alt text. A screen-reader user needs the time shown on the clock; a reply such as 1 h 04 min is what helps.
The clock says 6 h 35 min
